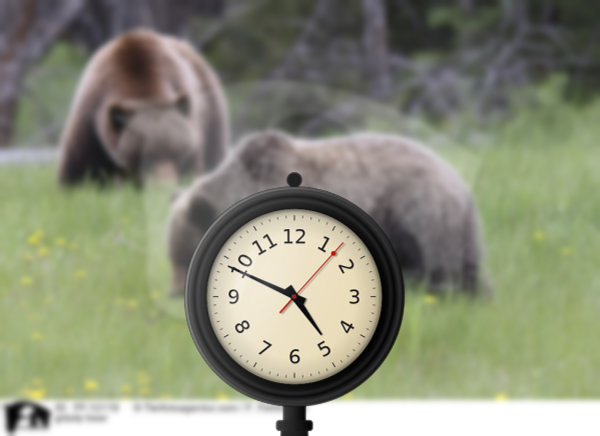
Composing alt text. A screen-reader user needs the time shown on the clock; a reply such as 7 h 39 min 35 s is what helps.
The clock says 4 h 49 min 07 s
